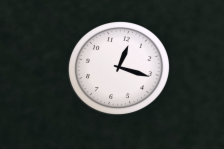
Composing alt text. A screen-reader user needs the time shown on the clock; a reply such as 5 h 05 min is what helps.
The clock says 12 h 16 min
